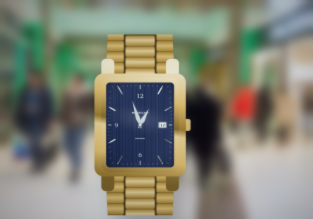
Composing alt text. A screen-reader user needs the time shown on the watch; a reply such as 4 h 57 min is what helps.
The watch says 12 h 57 min
